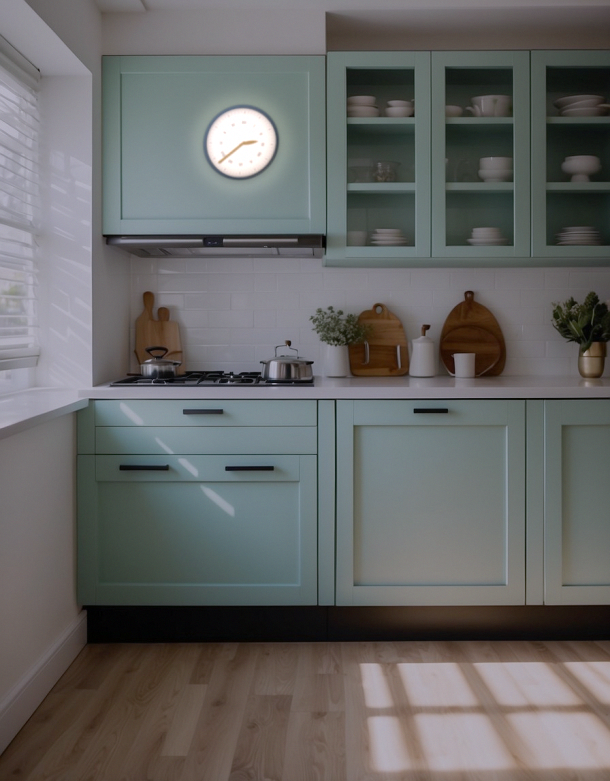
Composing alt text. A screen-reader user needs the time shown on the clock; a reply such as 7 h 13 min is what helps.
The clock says 2 h 38 min
